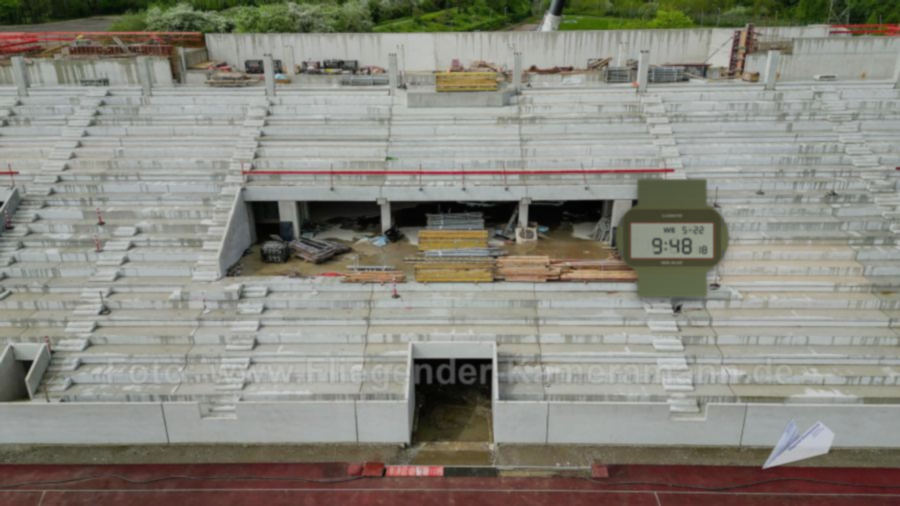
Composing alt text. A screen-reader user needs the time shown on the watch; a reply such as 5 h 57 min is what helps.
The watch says 9 h 48 min
